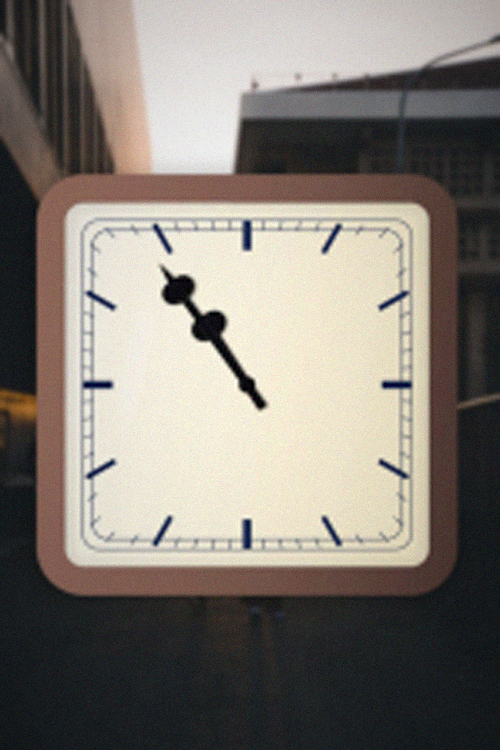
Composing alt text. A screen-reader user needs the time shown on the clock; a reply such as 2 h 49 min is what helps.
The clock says 10 h 54 min
